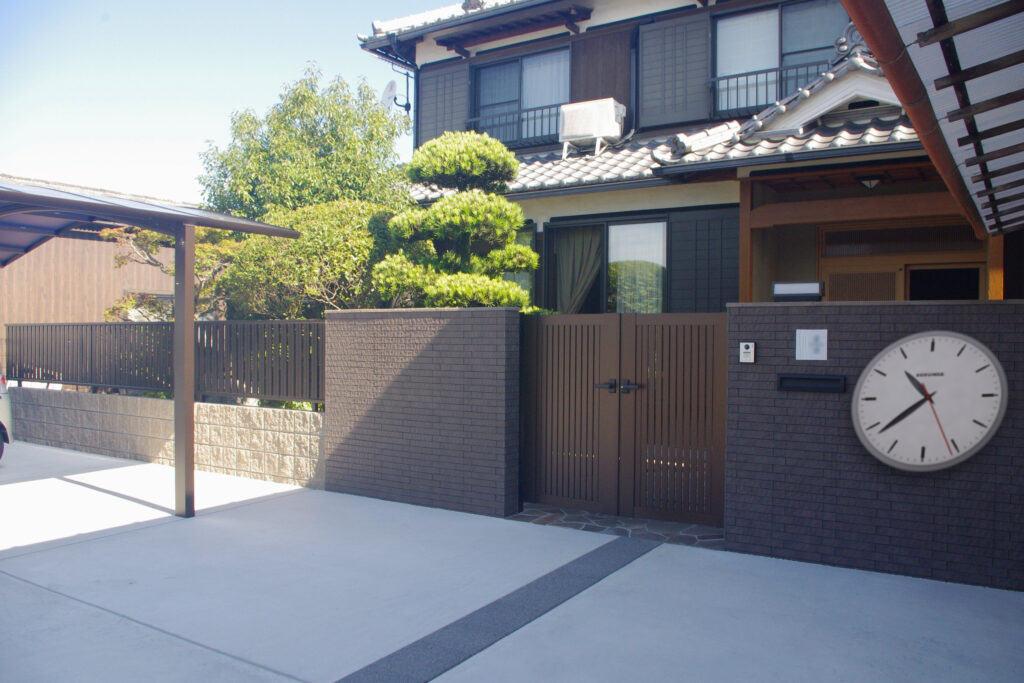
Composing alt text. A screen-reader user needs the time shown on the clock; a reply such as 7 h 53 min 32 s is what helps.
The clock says 10 h 38 min 26 s
